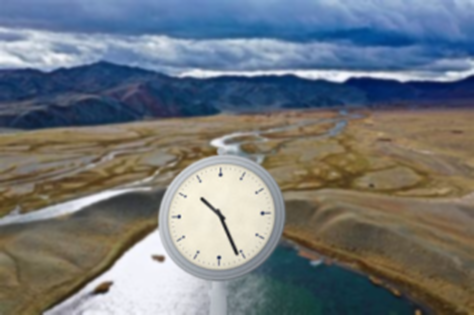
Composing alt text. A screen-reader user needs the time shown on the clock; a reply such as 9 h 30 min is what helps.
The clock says 10 h 26 min
